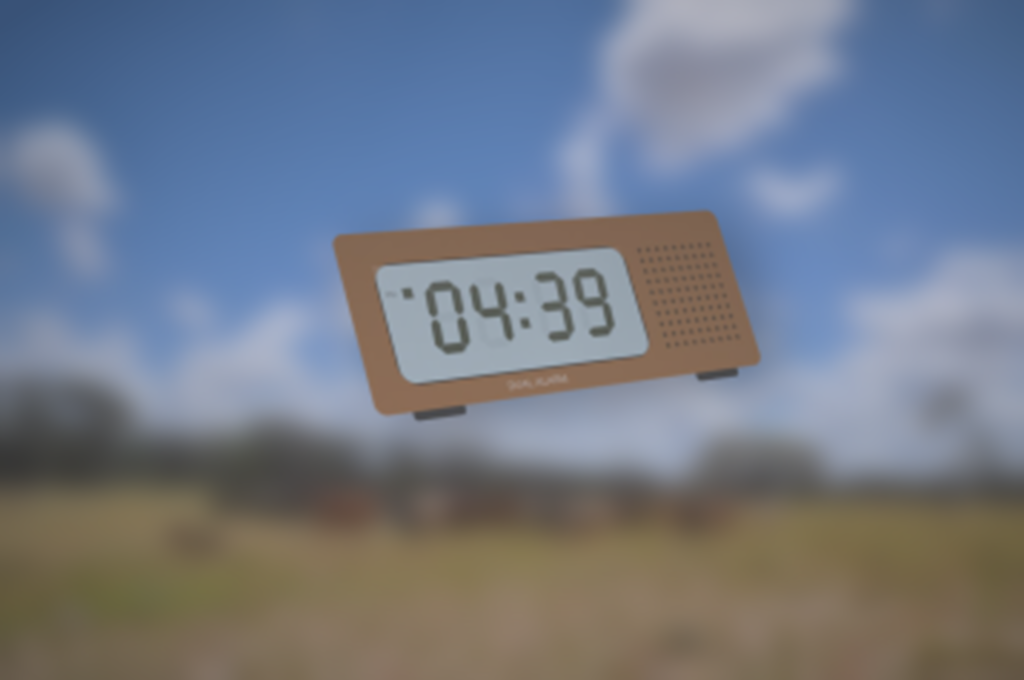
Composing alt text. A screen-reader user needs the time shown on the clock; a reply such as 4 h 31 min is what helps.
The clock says 4 h 39 min
